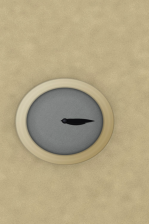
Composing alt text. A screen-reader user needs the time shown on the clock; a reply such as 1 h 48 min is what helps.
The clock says 3 h 15 min
